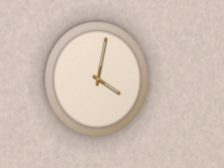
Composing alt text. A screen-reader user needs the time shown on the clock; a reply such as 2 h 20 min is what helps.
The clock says 4 h 02 min
